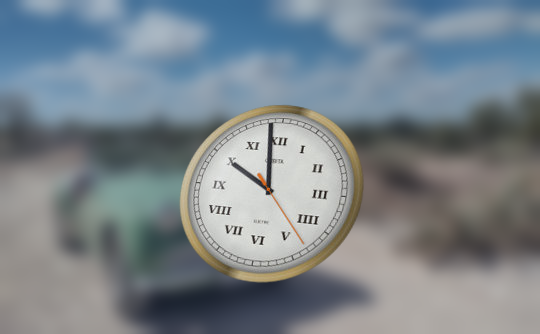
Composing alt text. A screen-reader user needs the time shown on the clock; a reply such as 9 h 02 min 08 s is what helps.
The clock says 9 h 58 min 23 s
